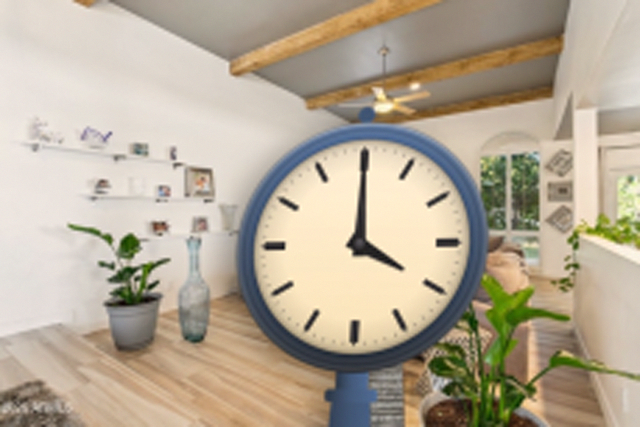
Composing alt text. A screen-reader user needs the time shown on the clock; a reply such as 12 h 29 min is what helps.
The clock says 4 h 00 min
